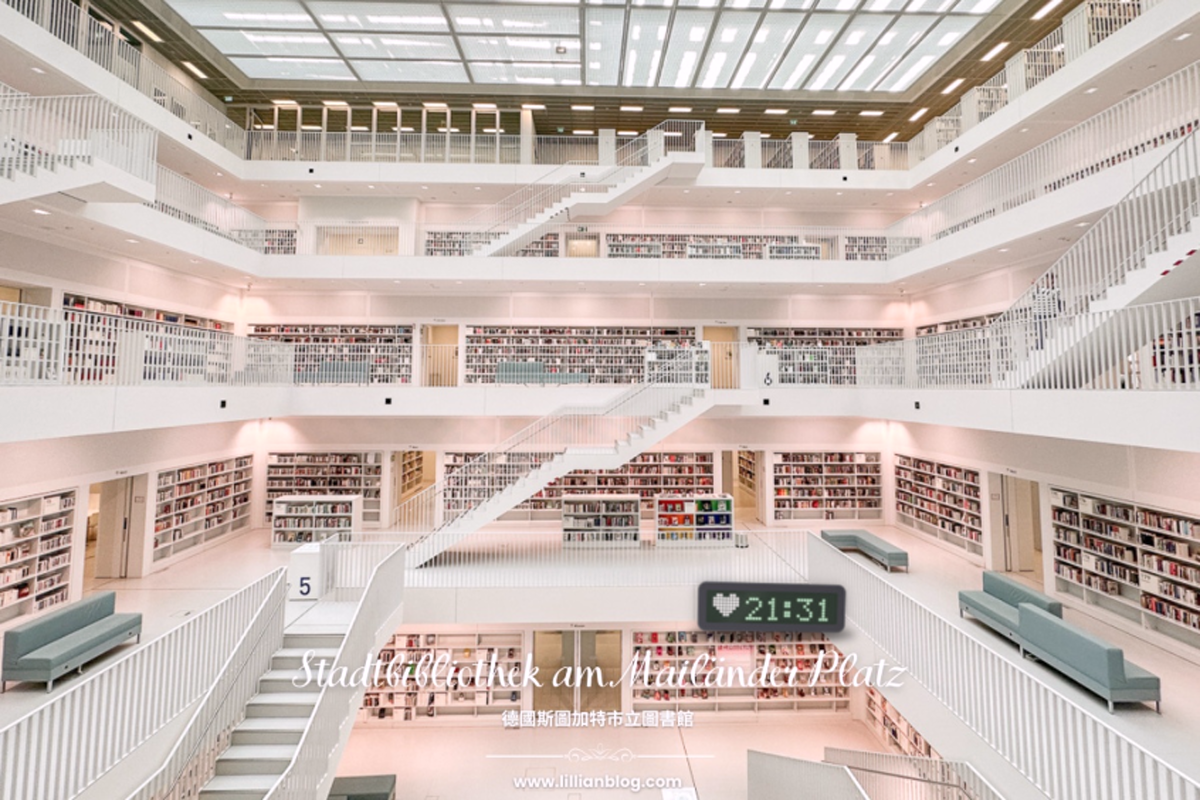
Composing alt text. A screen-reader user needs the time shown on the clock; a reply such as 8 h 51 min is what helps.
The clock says 21 h 31 min
